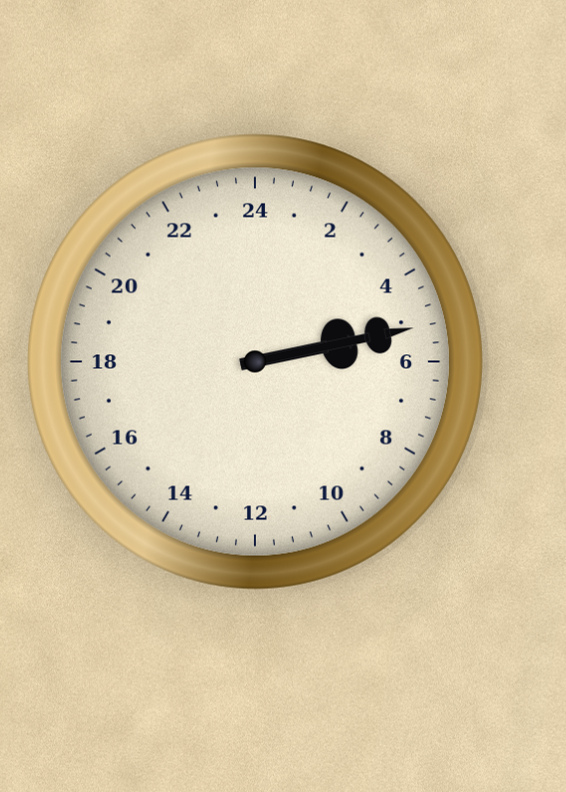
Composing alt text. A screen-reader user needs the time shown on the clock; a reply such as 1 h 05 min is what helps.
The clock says 5 h 13 min
